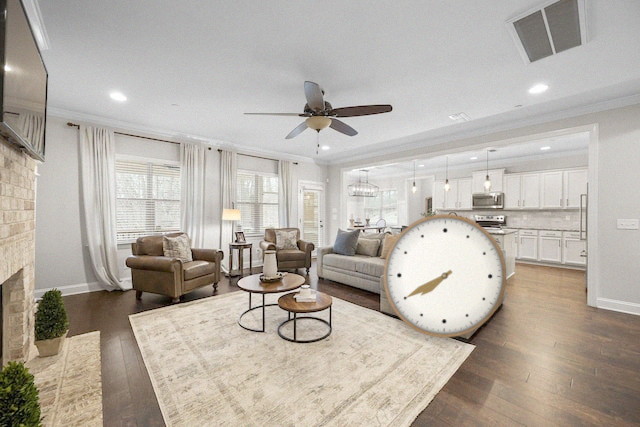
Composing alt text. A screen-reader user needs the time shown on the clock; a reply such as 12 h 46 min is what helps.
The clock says 7 h 40 min
